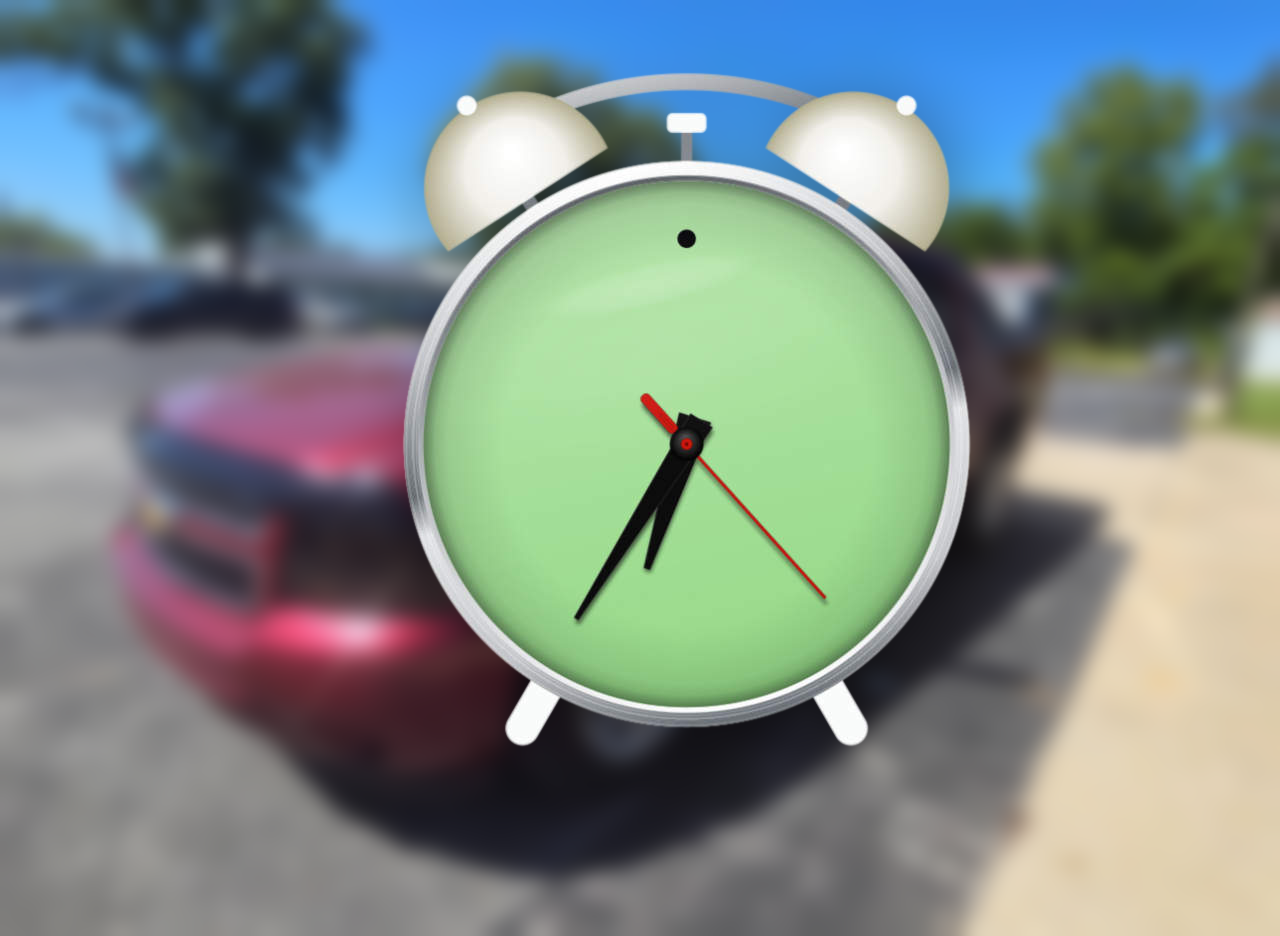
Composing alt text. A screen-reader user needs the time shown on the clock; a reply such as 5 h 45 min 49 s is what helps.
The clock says 6 h 35 min 23 s
